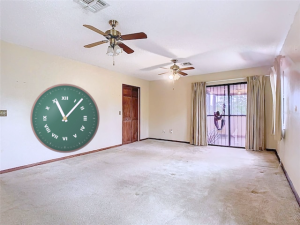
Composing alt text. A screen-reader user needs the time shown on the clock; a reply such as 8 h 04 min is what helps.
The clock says 11 h 07 min
